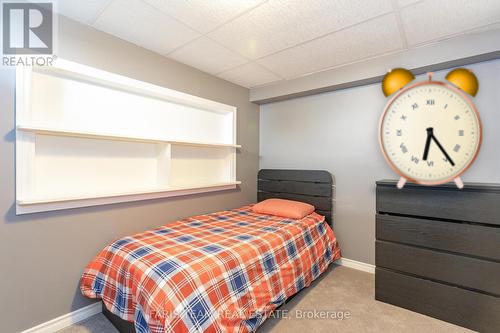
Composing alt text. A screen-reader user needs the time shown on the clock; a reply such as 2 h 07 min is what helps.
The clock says 6 h 24 min
